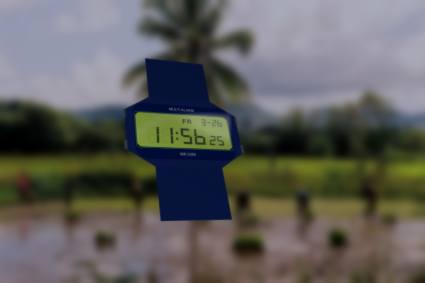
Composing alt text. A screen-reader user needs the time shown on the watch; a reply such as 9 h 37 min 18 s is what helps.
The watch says 11 h 56 min 25 s
